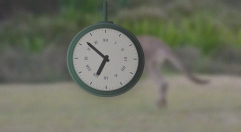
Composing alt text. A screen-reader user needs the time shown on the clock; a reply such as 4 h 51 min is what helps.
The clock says 6 h 52 min
